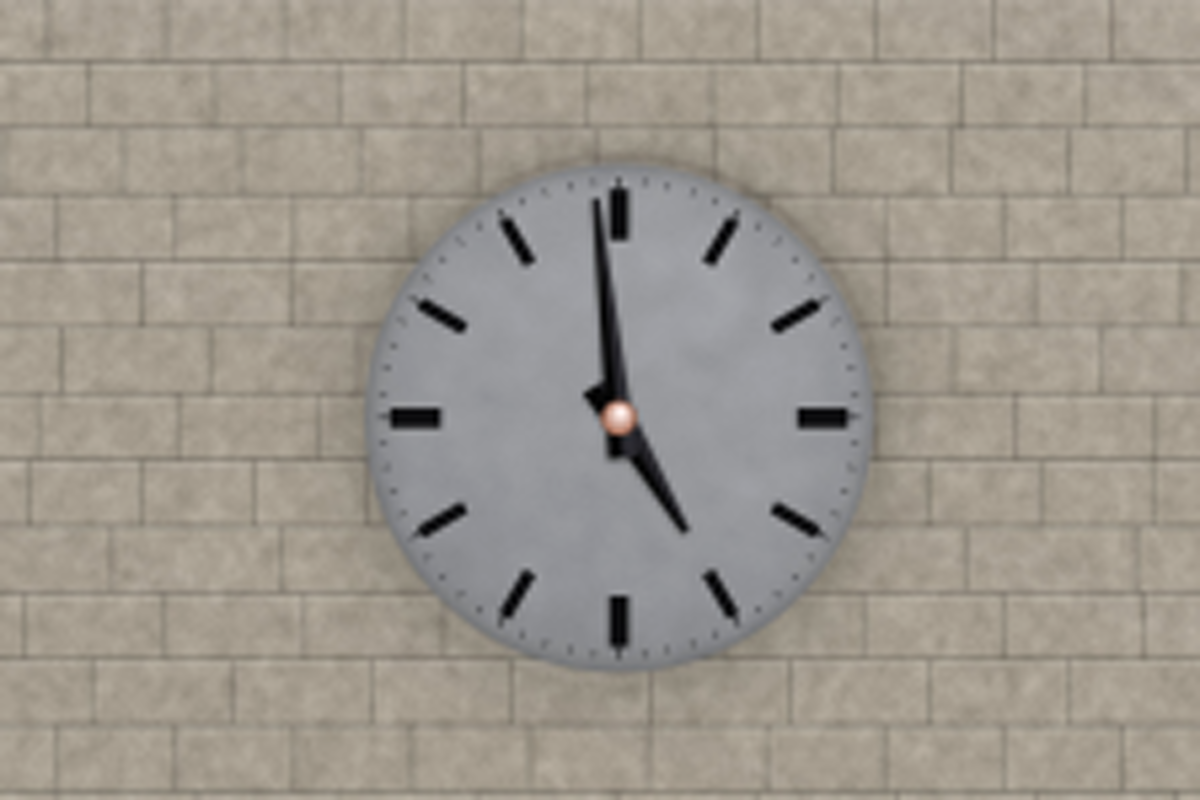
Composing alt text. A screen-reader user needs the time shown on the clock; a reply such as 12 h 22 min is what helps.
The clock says 4 h 59 min
